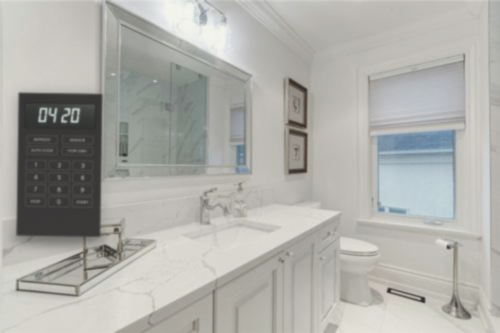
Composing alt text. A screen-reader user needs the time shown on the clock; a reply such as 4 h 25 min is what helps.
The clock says 4 h 20 min
